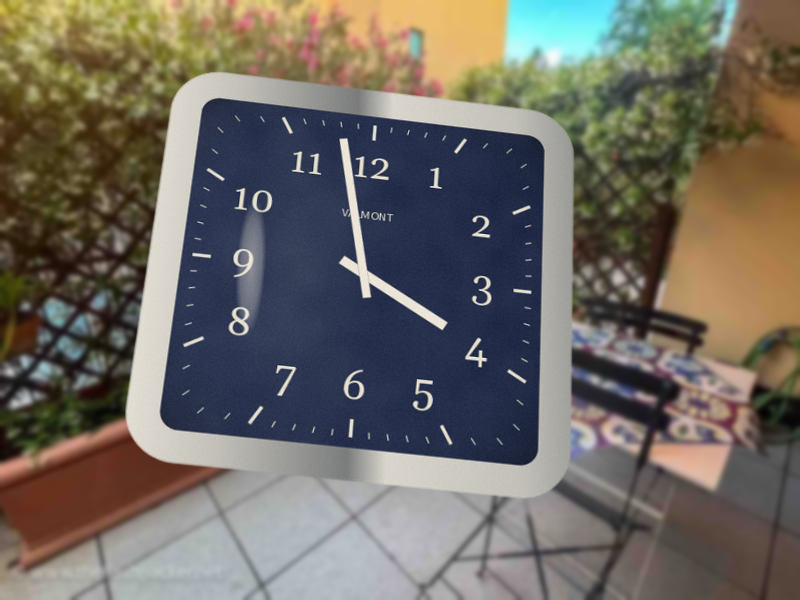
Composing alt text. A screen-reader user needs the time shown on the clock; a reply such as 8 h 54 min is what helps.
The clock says 3 h 58 min
